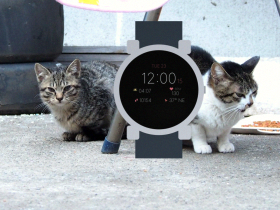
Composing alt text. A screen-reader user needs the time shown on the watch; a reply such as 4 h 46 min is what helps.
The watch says 12 h 00 min
